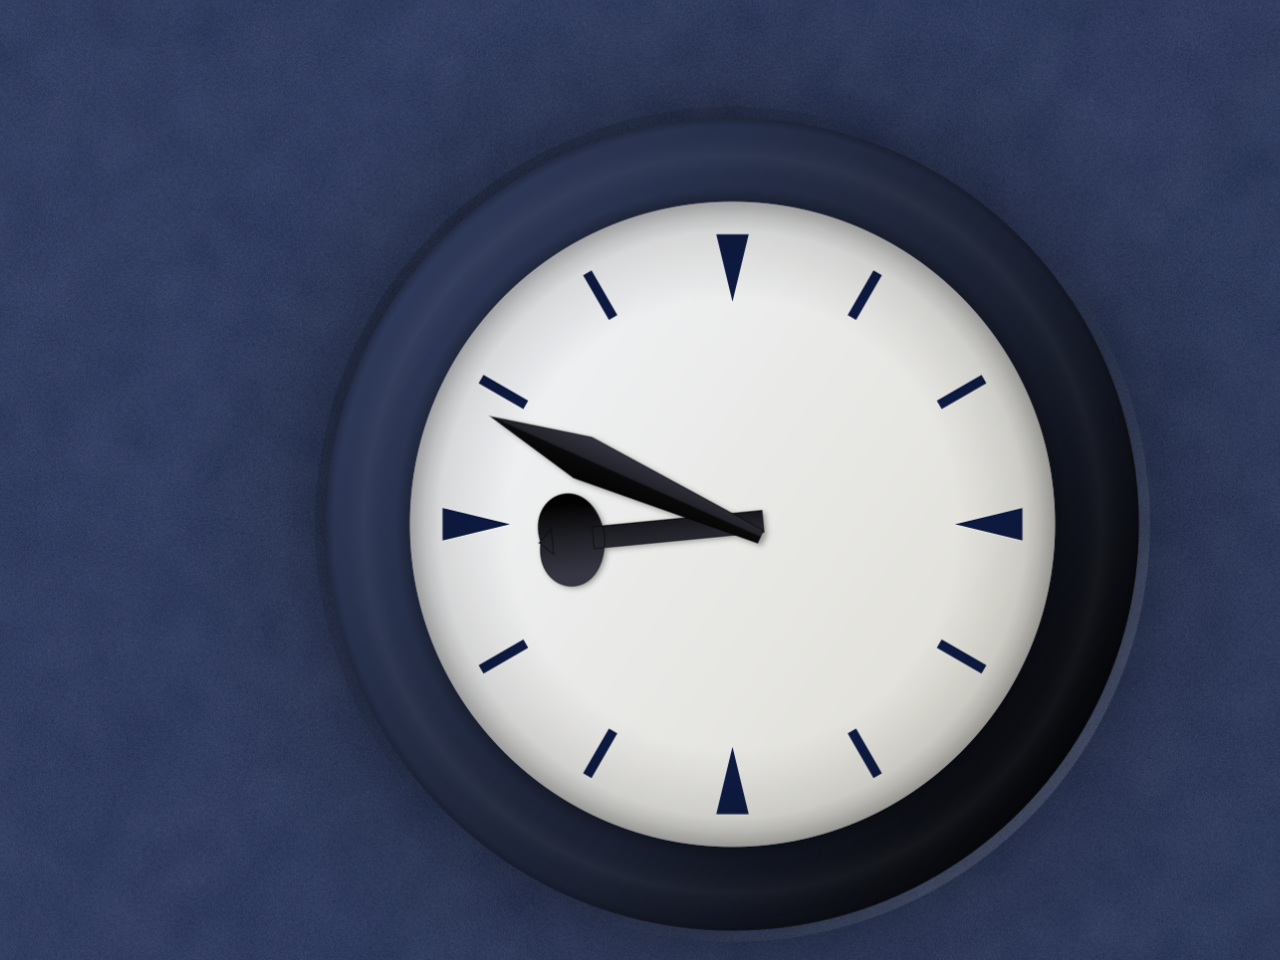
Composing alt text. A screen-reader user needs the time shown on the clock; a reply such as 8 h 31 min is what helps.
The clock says 8 h 49 min
